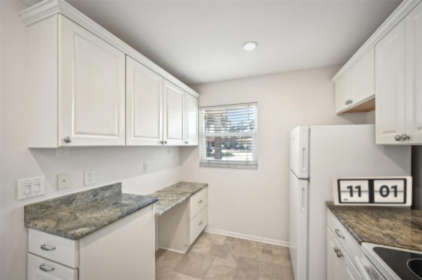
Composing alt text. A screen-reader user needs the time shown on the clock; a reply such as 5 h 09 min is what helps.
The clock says 11 h 01 min
